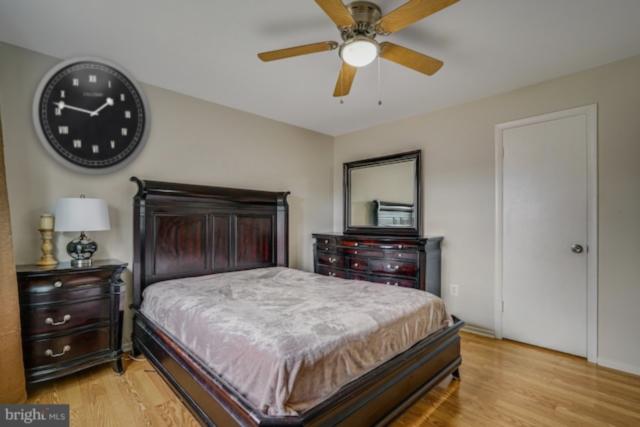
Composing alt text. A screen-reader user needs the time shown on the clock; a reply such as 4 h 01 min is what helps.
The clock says 1 h 47 min
